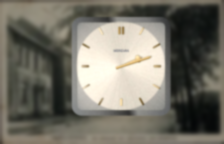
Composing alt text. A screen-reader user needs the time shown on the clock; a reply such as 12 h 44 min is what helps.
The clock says 2 h 12 min
